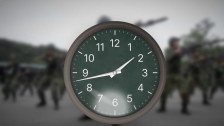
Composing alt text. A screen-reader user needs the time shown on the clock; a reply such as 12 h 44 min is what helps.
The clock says 1 h 43 min
